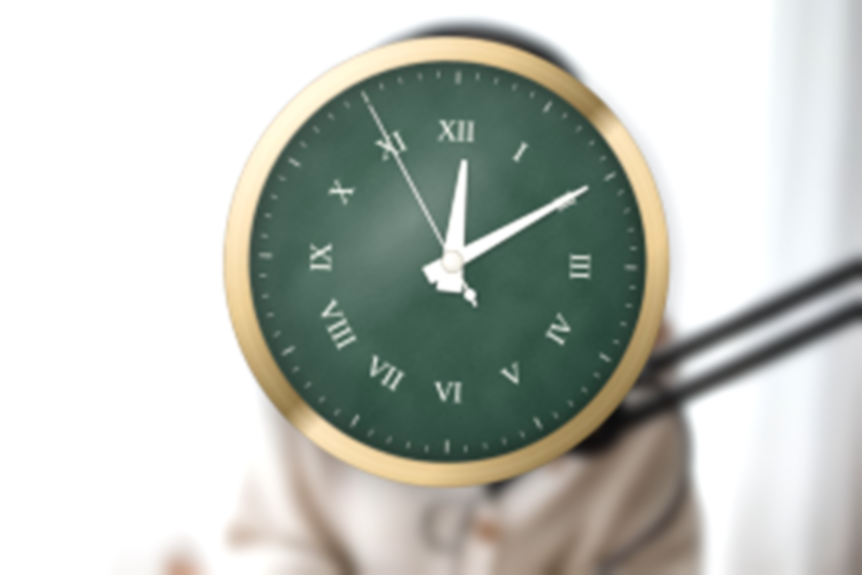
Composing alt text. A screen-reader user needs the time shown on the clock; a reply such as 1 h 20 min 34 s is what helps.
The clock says 12 h 09 min 55 s
